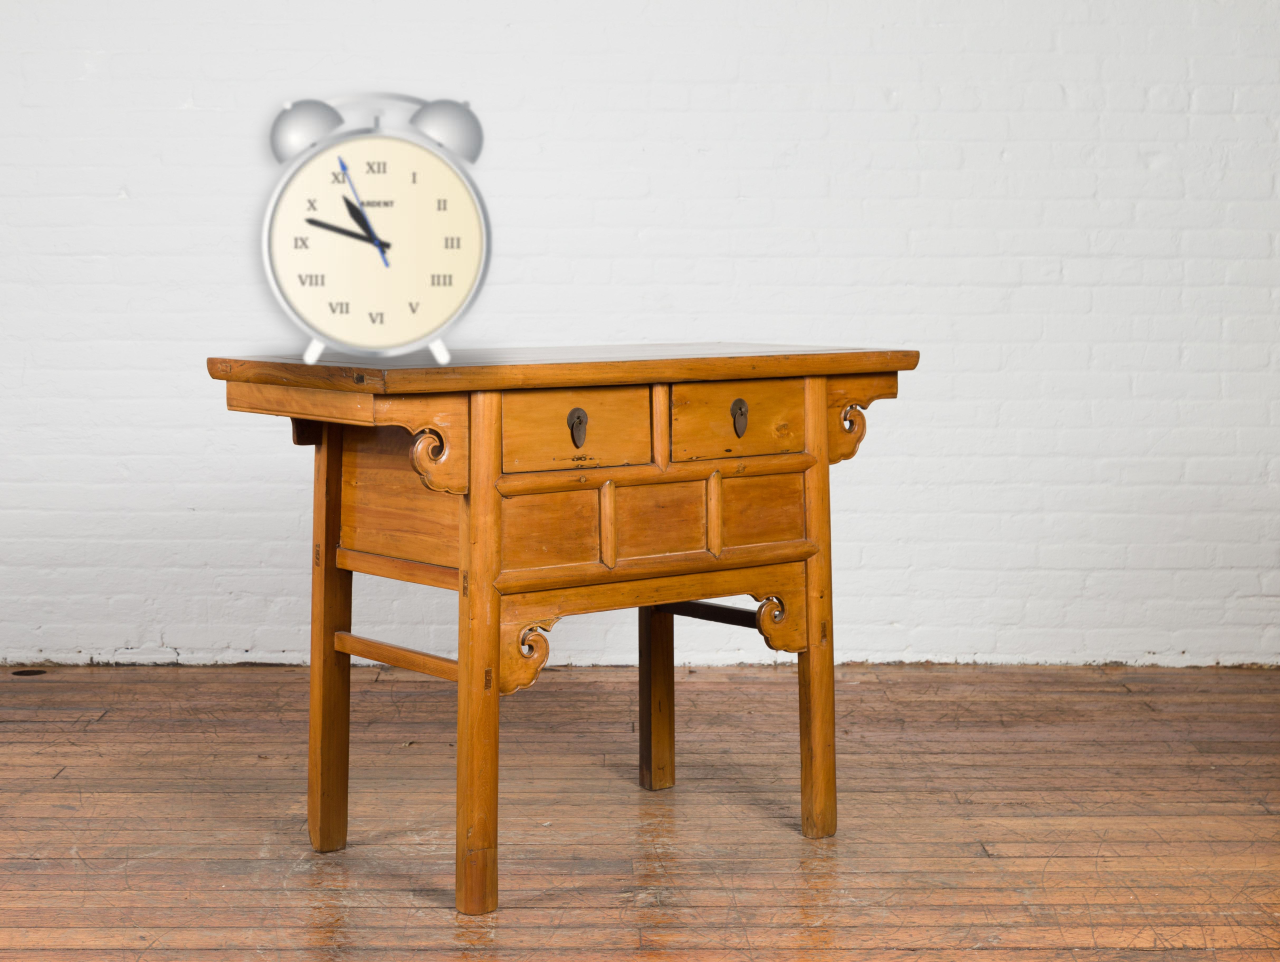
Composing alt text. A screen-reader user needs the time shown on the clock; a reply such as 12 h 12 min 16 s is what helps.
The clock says 10 h 47 min 56 s
